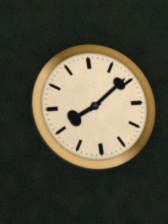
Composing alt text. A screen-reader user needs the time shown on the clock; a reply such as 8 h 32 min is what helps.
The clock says 8 h 09 min
